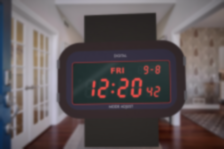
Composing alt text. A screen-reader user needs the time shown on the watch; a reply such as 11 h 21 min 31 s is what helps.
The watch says 12 h 20 min 42 s
